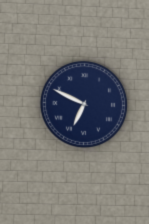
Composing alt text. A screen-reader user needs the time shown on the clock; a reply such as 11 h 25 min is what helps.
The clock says 6 h 49 min
